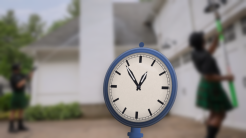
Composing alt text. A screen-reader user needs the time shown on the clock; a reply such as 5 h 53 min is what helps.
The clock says 12 h 54 min
